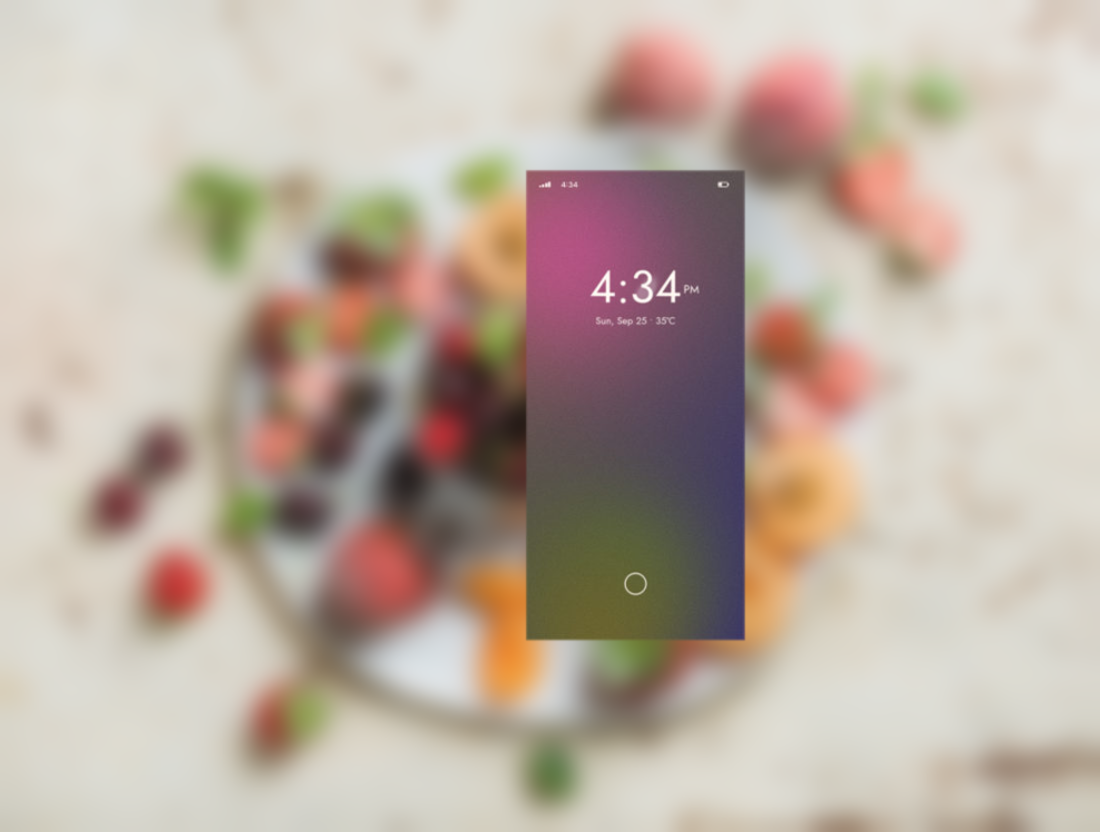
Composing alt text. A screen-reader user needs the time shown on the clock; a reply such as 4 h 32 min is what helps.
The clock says 4 h 34 min
